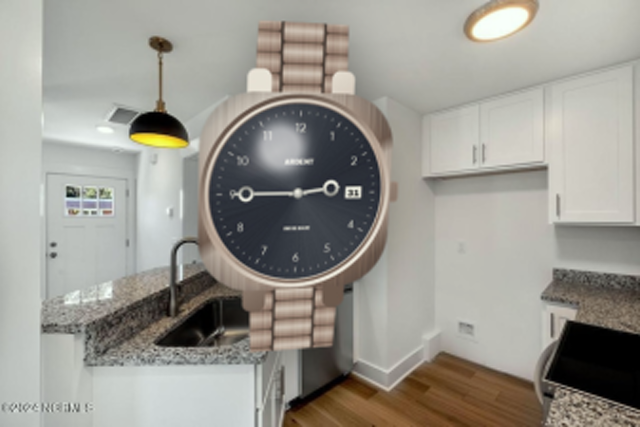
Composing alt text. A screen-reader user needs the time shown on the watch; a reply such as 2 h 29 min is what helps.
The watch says 2 h 45 min
